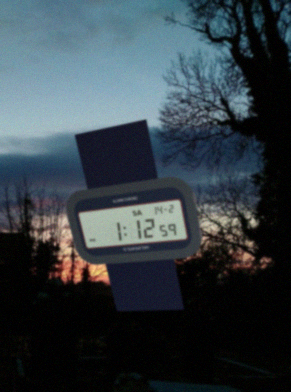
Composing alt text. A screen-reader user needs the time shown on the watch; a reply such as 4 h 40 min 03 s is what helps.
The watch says 1 h 12 min 59 s
